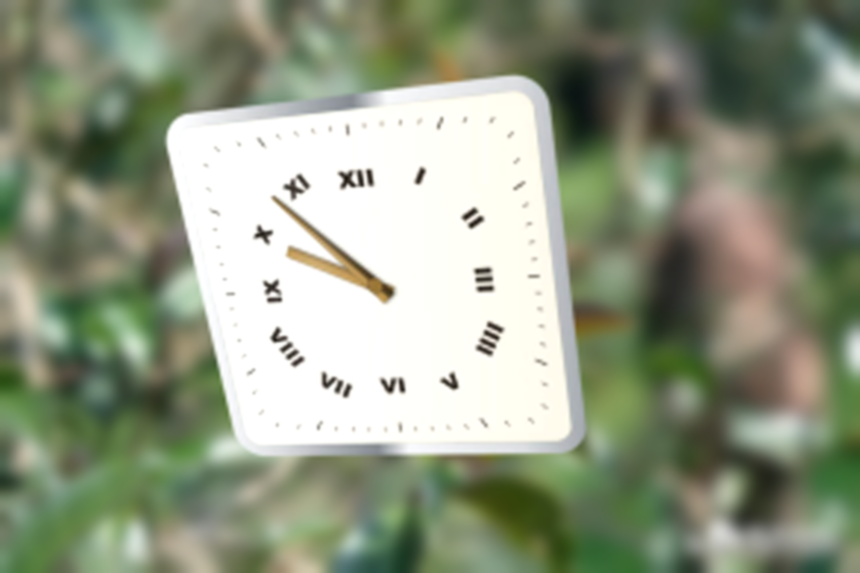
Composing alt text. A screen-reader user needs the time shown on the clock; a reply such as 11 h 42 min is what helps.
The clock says 9 h 53 min
